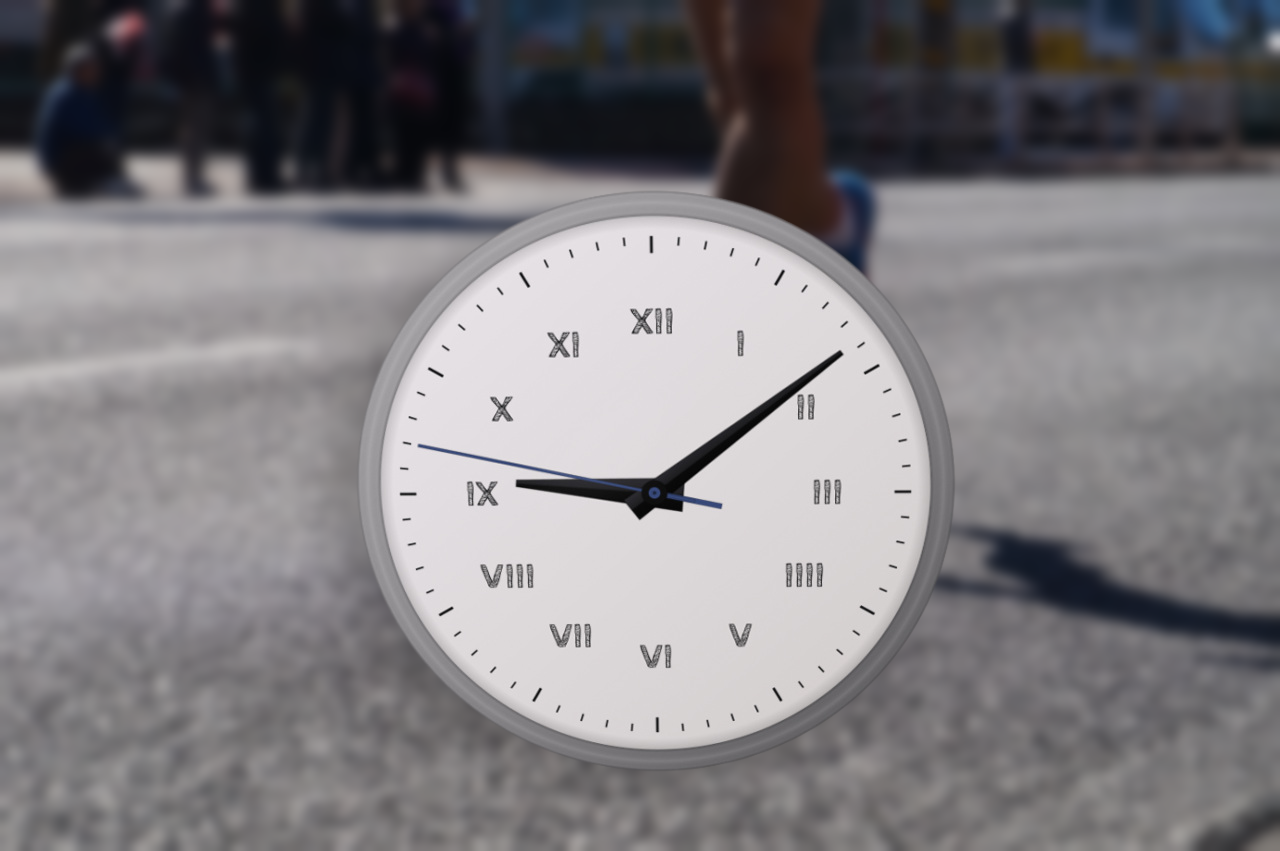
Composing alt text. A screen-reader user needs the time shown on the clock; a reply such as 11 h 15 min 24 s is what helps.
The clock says 9 h 08 min 47 s
